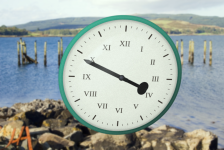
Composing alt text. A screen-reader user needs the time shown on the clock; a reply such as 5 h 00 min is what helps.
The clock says 3 h 49 min
